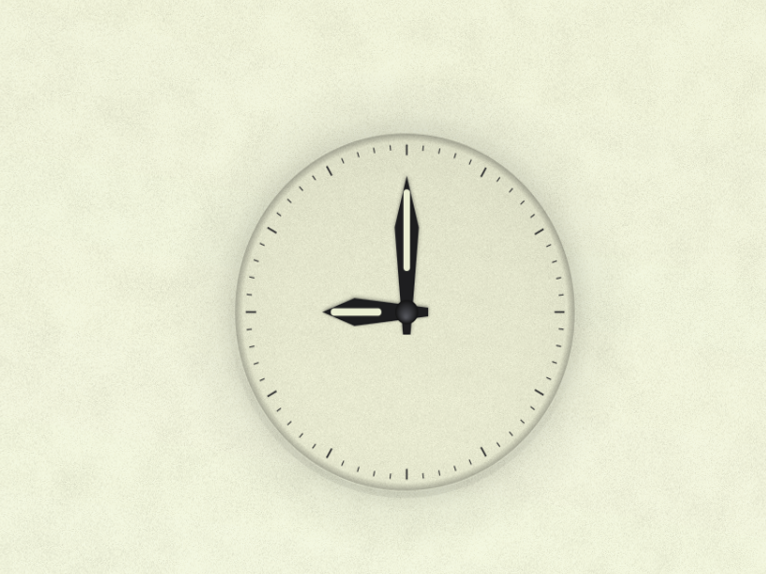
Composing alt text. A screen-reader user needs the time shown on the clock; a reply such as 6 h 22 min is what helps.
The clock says 9 h 00 min
